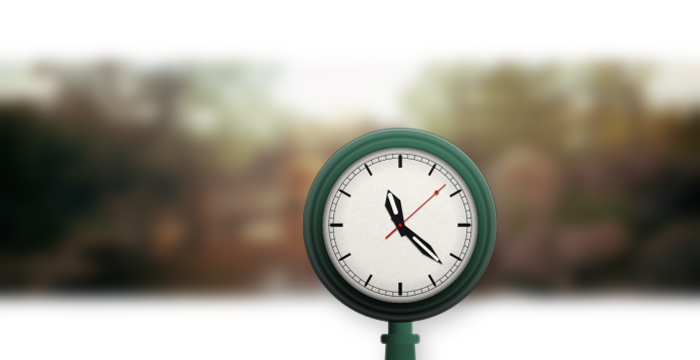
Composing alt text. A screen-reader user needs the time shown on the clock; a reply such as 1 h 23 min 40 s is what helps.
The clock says 11 h 22 min 08 s
